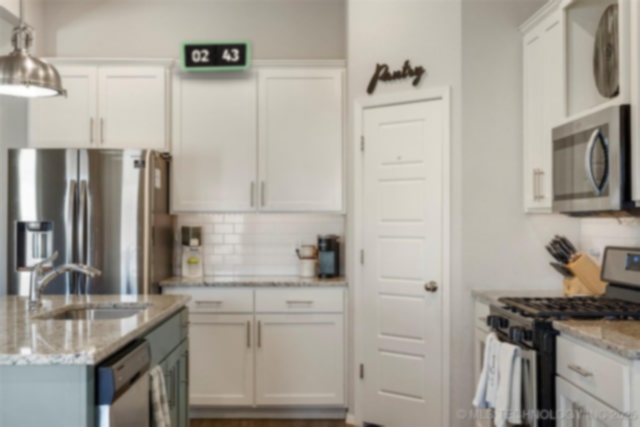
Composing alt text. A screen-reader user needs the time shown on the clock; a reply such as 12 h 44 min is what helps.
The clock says 2 h 43 min
